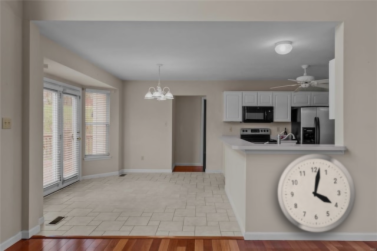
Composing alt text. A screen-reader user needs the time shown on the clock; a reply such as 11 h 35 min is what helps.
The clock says 4 h 02 min
